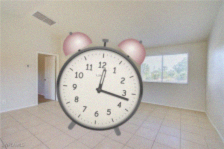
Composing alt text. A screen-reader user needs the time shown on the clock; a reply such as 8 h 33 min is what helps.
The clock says 12 h 17 min
